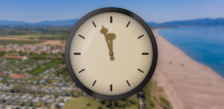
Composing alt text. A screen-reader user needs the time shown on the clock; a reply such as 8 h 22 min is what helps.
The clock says 11 h 57 min
